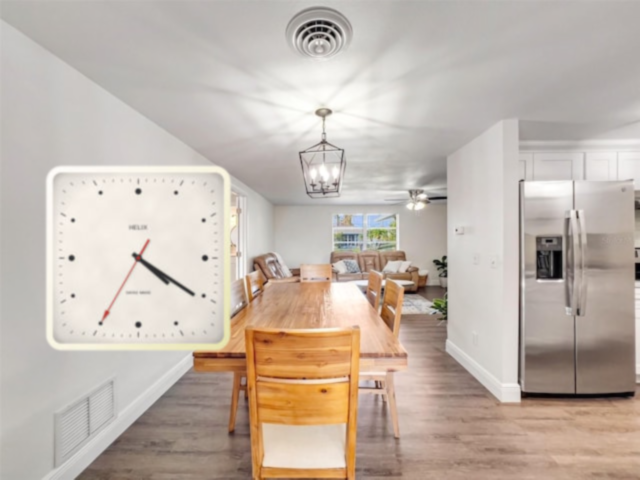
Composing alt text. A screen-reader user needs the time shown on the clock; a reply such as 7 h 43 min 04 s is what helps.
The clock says 4 h 20 min 35 s
